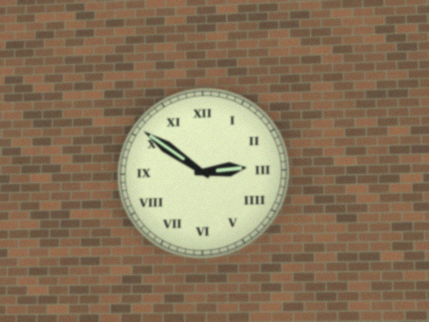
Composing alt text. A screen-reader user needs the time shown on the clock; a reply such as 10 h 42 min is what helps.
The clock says 2 h 51 min
